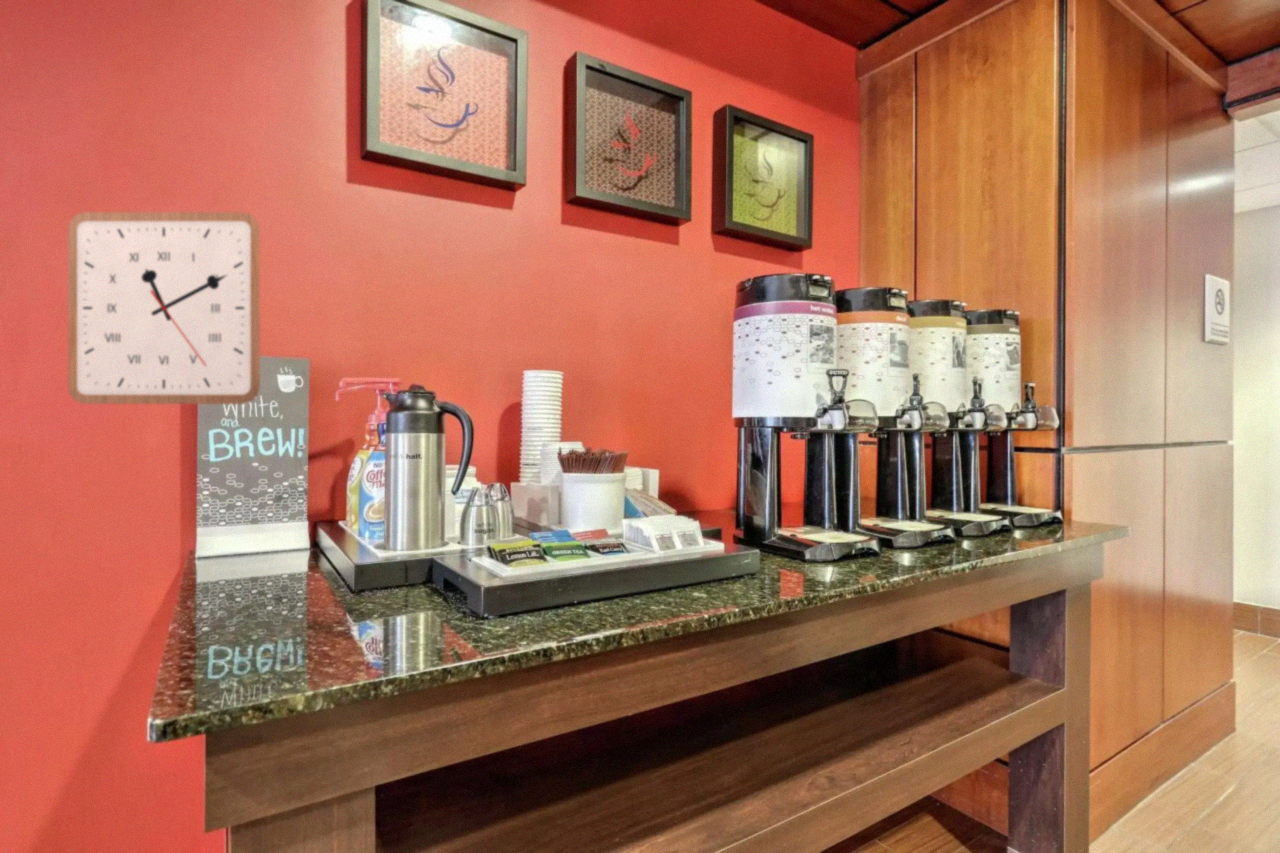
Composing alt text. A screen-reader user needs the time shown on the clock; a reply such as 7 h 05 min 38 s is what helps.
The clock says 11 h 10 min 24 s
